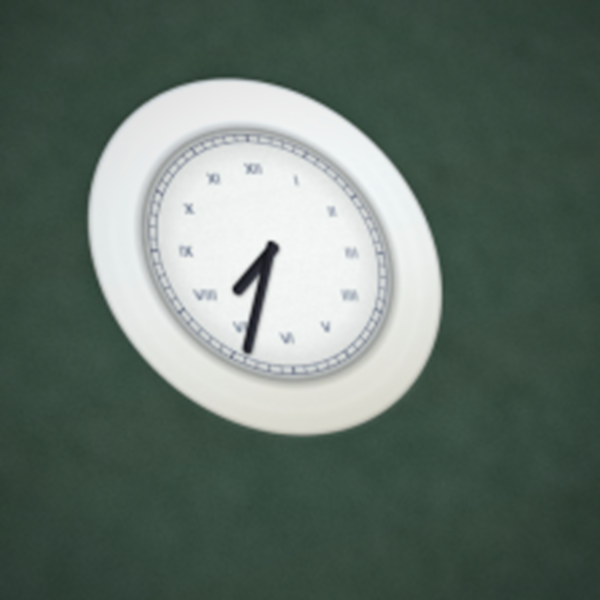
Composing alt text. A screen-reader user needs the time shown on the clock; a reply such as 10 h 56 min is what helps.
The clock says 7 h 34 min
